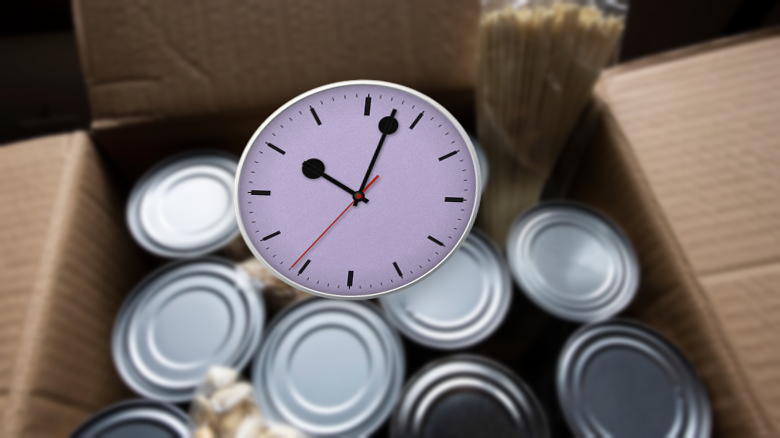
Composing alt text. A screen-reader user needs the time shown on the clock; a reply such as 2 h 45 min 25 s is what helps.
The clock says 10 h 02 min 36 s
